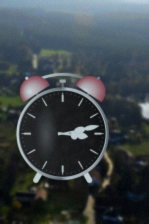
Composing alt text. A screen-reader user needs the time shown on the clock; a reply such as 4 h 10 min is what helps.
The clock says 3 h 13 min
